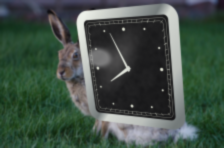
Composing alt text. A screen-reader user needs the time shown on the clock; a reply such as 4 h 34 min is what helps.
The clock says 7 h 56 min
